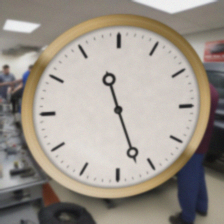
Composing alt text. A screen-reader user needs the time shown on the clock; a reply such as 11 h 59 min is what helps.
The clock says 11 h 27 min
